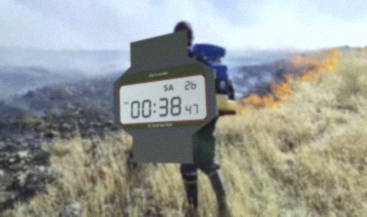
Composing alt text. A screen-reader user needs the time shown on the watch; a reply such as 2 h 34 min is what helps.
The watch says 0 h 38 min
